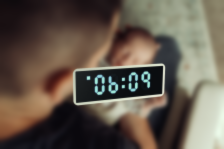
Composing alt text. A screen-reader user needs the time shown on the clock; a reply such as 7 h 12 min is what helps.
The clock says 6 h 09 min
